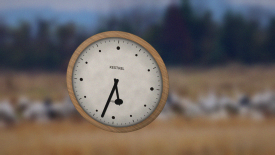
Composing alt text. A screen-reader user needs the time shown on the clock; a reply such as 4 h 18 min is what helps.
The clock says 5 h 33 min
